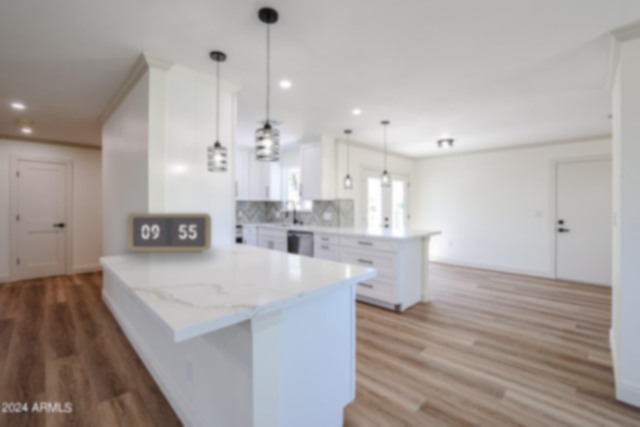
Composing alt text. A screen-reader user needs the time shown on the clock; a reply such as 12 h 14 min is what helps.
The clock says 9 h 55 min
